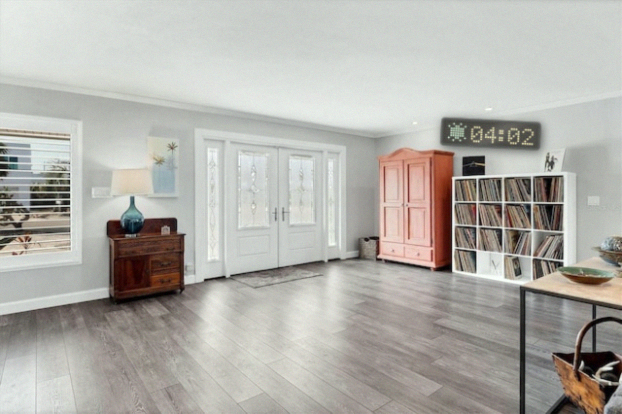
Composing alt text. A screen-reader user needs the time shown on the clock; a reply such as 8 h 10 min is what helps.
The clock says 4 h 02 min
